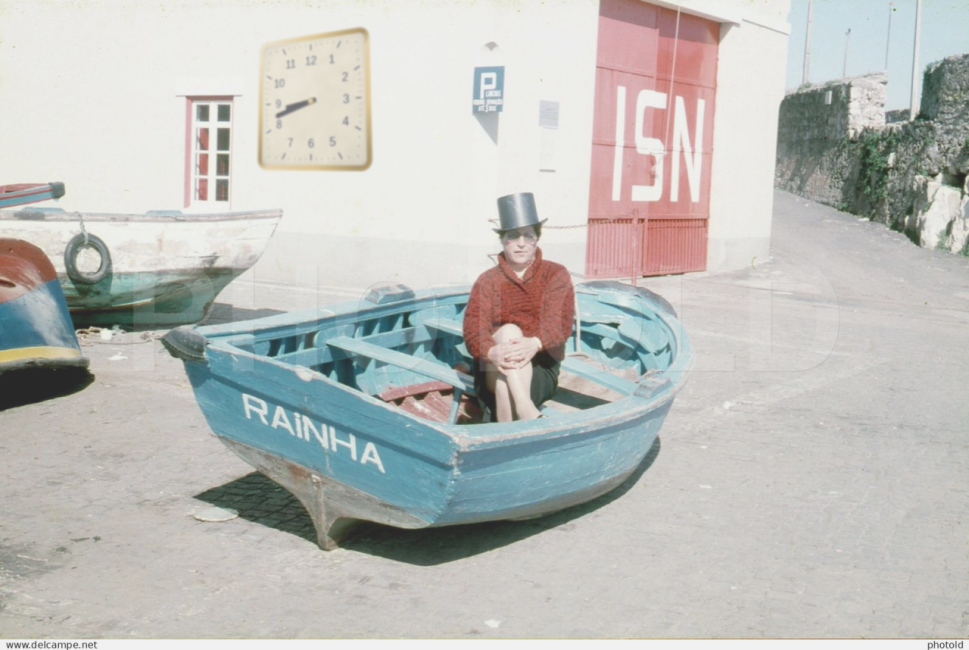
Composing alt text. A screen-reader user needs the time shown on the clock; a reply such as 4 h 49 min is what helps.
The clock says 8 h 42 min
